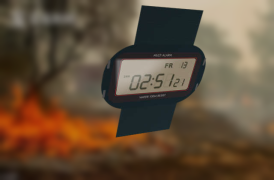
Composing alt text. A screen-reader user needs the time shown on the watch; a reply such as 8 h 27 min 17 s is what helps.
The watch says 2 h 51 min 21 s
